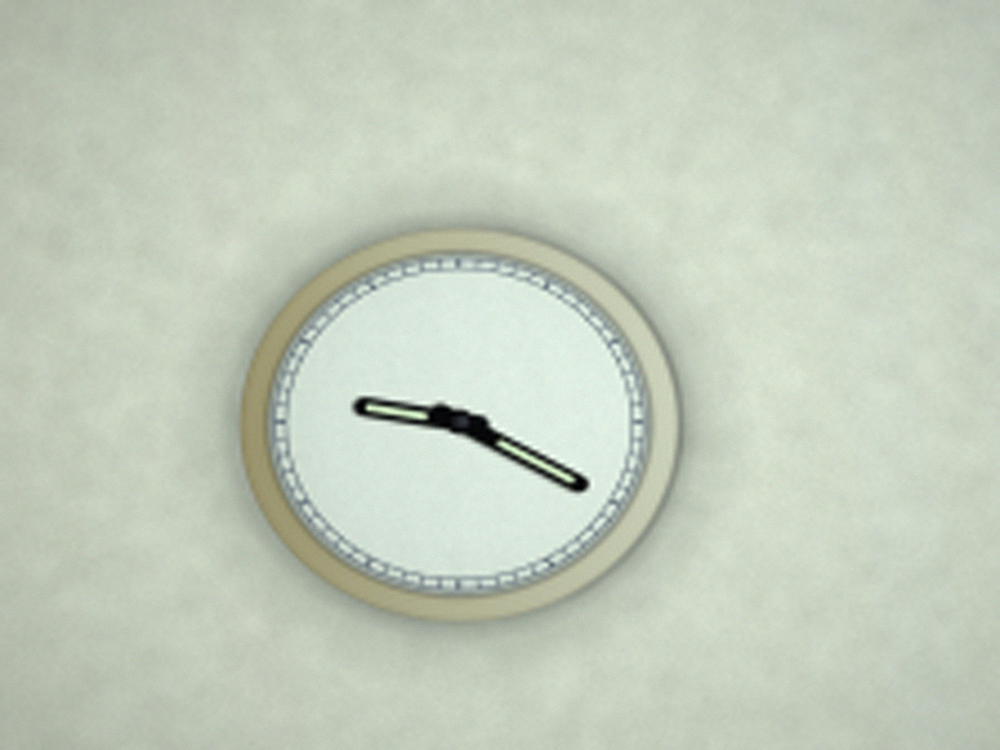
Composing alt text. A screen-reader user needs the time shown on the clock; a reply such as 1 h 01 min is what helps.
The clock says 9 h 20 min
